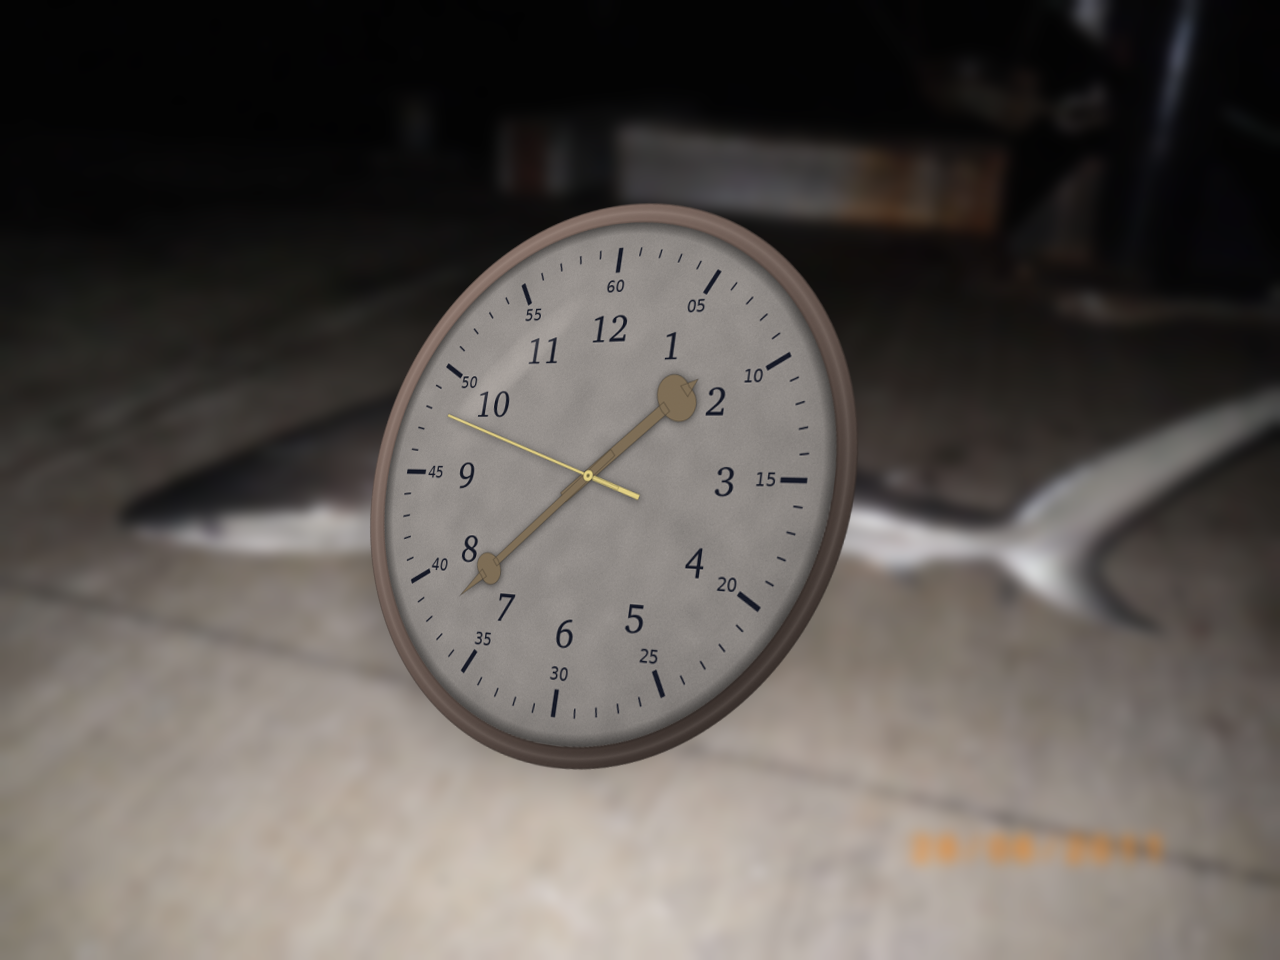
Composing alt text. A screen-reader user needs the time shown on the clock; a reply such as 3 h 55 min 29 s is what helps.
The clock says 1 h 37 min 48 s
